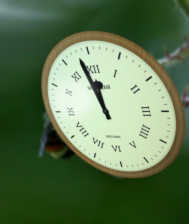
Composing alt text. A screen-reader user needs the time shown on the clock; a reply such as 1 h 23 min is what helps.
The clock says 11 h 58 min
